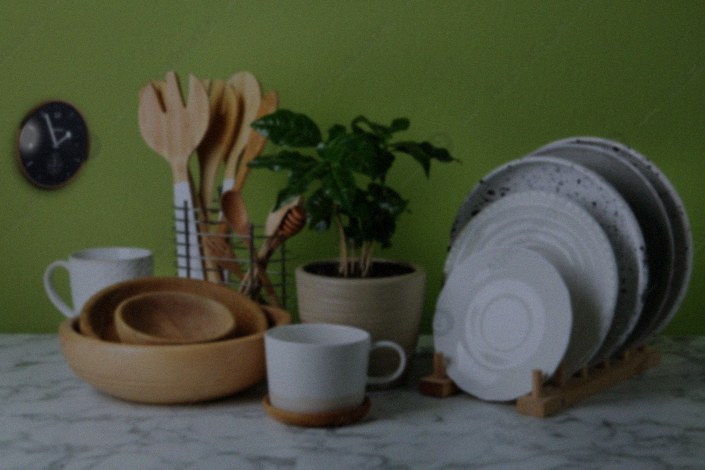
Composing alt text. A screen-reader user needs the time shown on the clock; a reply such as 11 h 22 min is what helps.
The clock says 1 h 56 min
